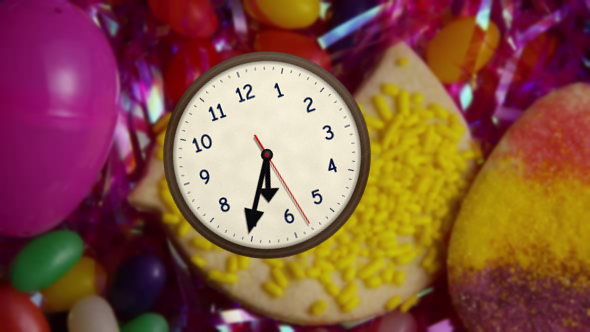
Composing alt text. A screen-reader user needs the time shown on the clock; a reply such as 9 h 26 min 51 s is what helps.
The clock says 6 h 35 min 28 s
